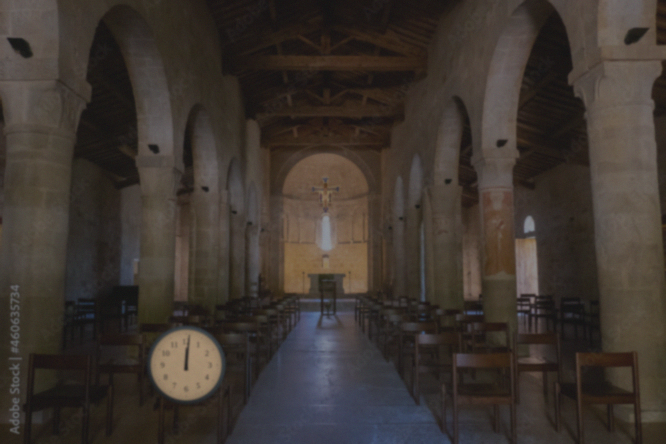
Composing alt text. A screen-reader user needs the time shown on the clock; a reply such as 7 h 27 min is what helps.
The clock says 12 h 01 min
